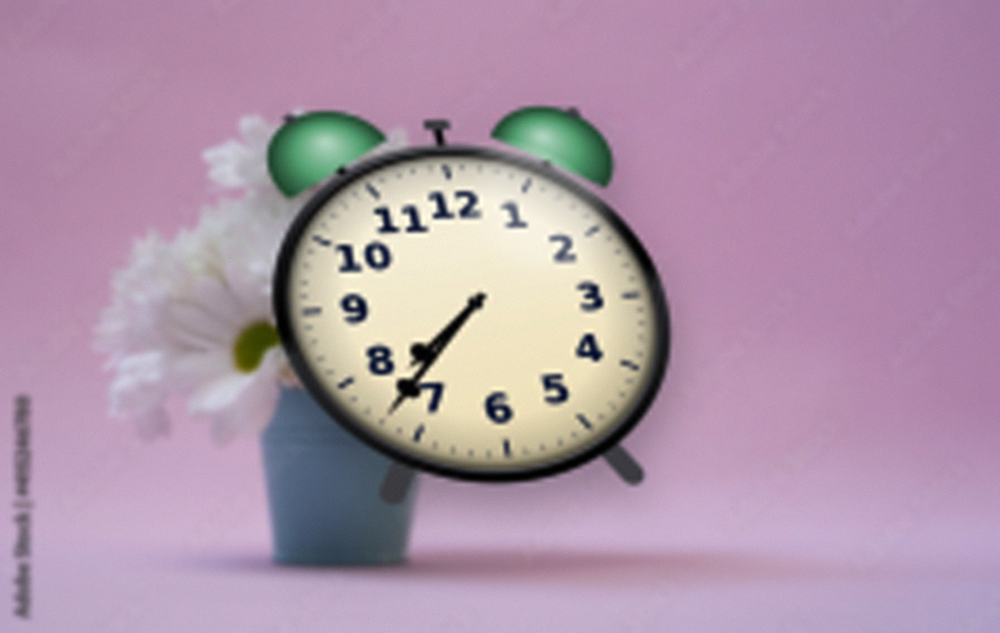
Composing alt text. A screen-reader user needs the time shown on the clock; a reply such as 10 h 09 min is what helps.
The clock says 7 h 37 min
